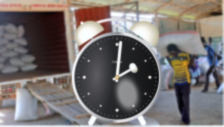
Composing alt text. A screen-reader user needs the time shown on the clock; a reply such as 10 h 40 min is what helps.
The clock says 2 h 01 min
